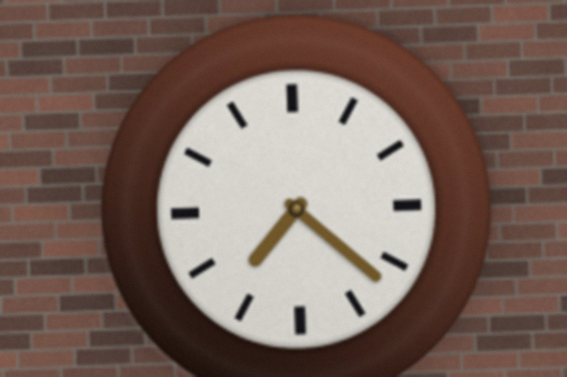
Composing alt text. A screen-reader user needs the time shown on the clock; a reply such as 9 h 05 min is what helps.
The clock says 7 h 22 min
